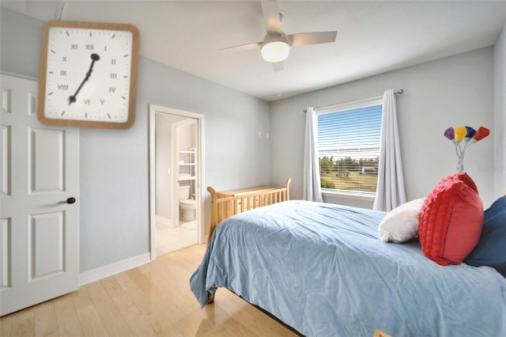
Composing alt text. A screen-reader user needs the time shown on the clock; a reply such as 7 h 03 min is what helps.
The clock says 12 h 35 min
